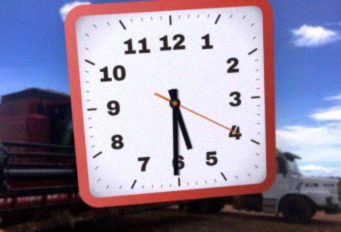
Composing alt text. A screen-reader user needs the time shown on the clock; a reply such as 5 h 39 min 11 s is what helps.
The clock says 5 h 30 min 20 s
